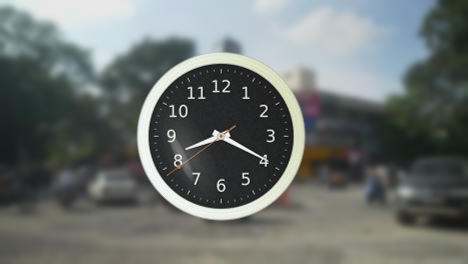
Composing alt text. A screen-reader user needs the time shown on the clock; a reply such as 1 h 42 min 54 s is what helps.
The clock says 8 h 19 min 39 s
